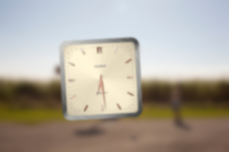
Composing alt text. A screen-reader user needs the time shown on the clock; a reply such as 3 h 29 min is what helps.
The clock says 6 h 29 min
